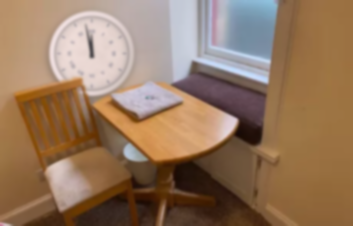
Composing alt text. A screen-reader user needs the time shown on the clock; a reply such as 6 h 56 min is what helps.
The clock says 11 h 58 min
